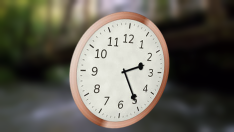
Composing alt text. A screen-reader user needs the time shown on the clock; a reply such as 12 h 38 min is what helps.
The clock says 2 h 25 min
